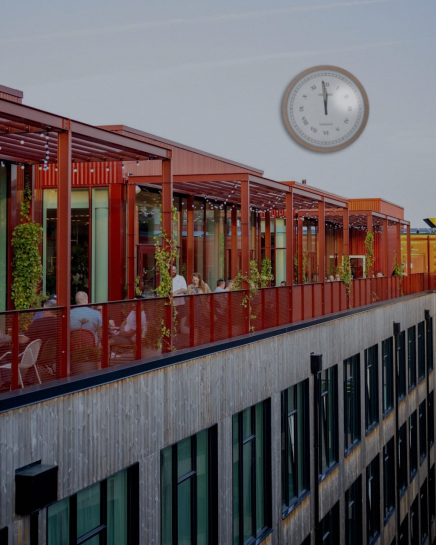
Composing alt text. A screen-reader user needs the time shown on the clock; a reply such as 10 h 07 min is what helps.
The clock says 11 h 59 min
